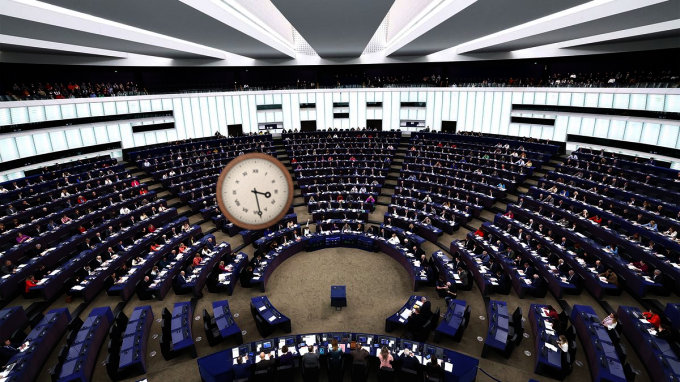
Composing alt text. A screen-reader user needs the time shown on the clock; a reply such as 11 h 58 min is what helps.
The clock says 3 h 28 min
